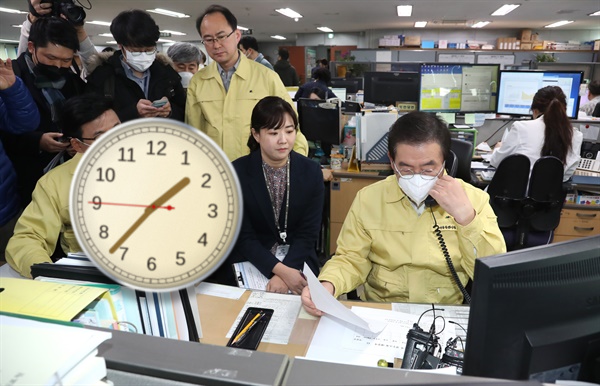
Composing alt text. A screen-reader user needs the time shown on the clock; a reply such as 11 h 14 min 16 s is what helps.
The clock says 1 h 36 min 45 s
